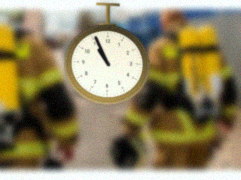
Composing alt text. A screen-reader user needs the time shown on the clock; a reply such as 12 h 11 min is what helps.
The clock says 10 h 56 min
